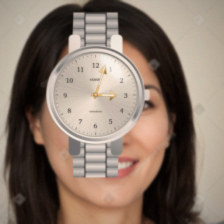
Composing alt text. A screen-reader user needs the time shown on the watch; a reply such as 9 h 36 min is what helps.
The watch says 3 h 03 min
